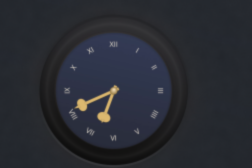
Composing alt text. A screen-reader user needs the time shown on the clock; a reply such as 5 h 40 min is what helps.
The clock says 6 h 41 min
